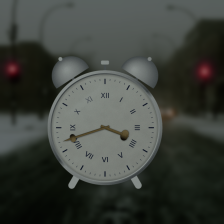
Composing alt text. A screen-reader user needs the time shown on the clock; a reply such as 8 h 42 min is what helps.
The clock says 3 h 42 min
